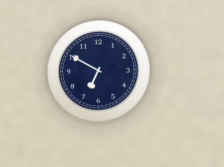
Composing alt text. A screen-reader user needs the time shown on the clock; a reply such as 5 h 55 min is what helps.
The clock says 6 h 50 min
